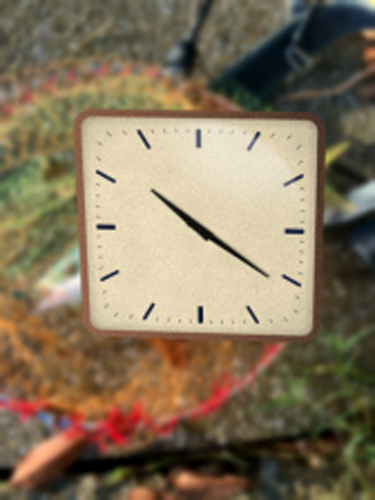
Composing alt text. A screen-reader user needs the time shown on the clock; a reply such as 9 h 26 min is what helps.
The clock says 10 h 21 min
